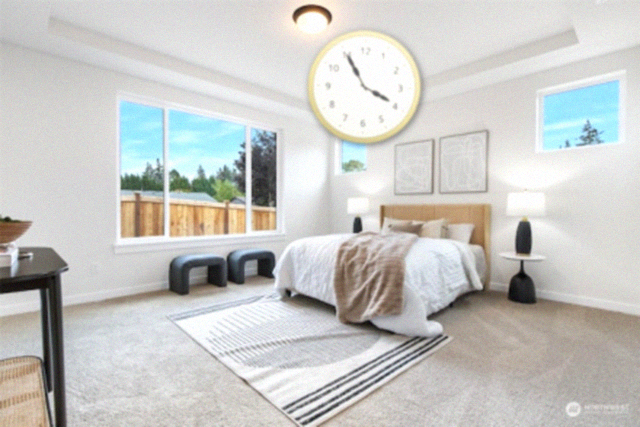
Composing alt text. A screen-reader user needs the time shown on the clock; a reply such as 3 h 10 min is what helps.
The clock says 3 h 55 min
